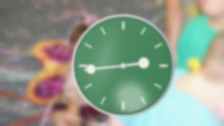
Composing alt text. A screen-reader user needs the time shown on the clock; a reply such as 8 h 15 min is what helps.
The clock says 2 h 44 min
